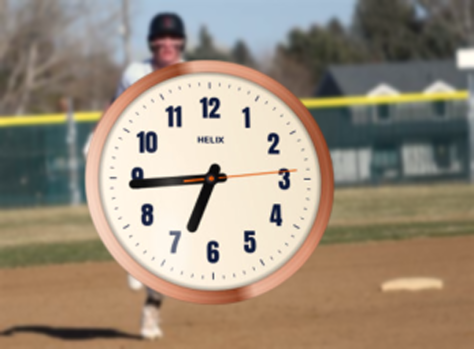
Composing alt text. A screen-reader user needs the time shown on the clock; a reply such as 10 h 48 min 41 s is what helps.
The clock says 6 h 44 min 14 s
